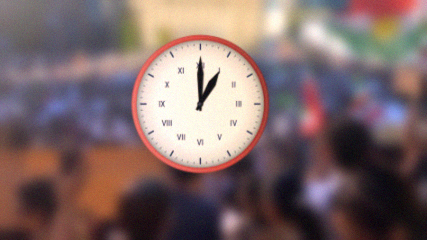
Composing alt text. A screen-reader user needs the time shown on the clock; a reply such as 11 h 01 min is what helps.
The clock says 1 h 00 min
